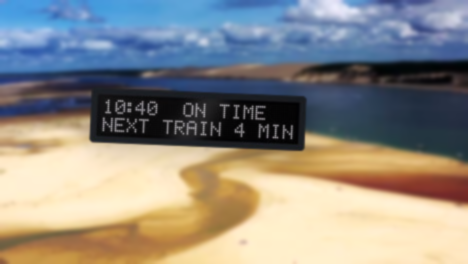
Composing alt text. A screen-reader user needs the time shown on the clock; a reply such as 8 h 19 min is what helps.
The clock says 10 h 40 min
